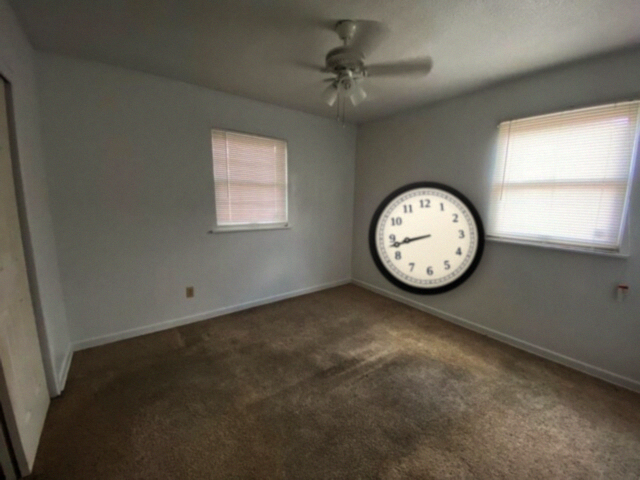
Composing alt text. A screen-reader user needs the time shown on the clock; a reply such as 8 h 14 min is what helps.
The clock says 8 h 43 min
